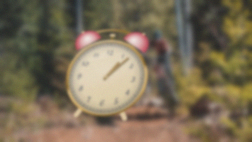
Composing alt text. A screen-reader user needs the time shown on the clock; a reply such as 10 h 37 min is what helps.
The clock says 1 h 07 min
